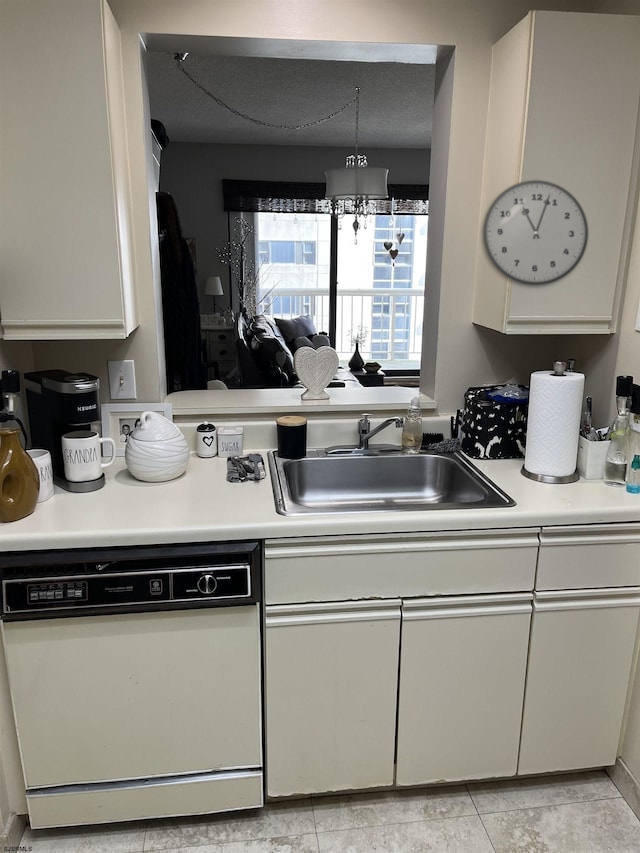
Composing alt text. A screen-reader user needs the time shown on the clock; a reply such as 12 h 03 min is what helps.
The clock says 11 h 03 min
